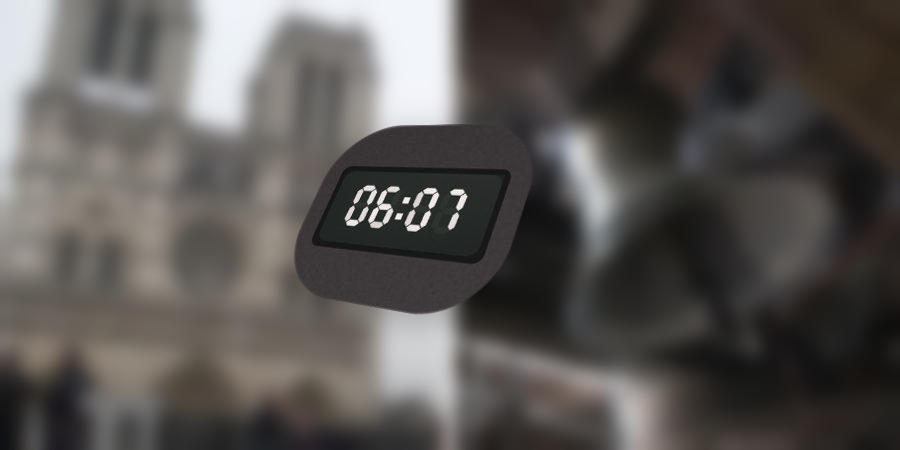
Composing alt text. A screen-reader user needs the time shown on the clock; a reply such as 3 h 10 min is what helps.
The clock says 6 h 07 min
